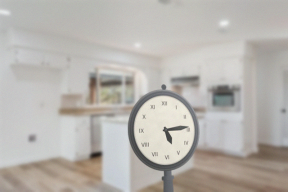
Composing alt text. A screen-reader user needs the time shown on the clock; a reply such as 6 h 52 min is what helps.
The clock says 5 h 14 min
